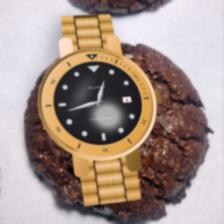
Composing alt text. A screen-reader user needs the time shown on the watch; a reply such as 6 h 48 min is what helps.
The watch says 12 h 43 min
